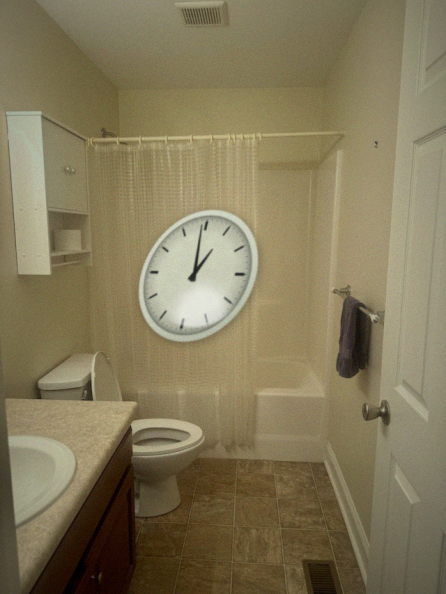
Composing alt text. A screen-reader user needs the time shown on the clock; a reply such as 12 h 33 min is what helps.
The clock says 12 h 59 min
